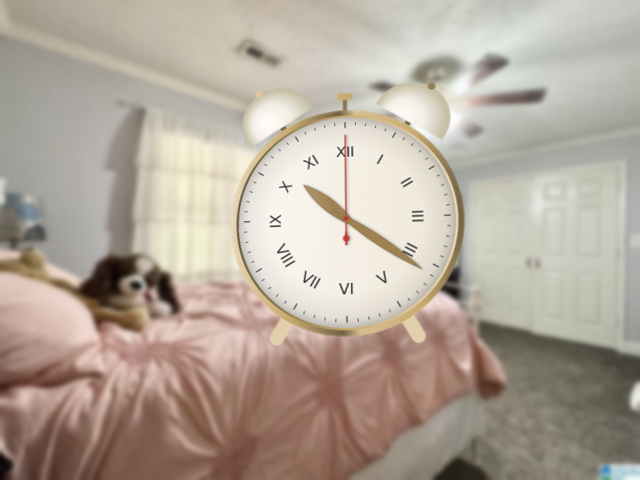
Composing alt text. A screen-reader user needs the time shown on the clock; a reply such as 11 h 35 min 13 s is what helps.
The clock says 10 h 21 min 00 s
